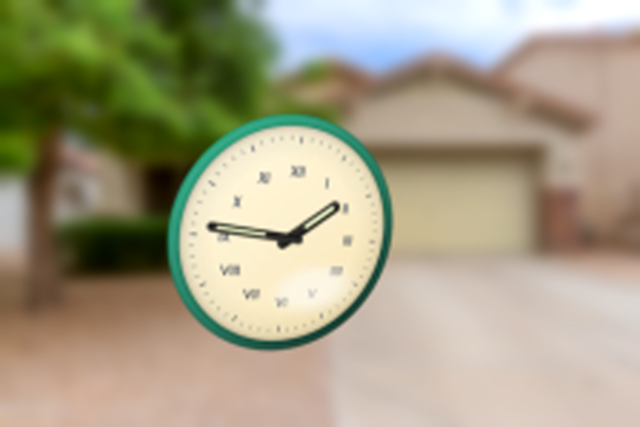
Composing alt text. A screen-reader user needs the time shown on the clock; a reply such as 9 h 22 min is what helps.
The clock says 1 h 46 min
